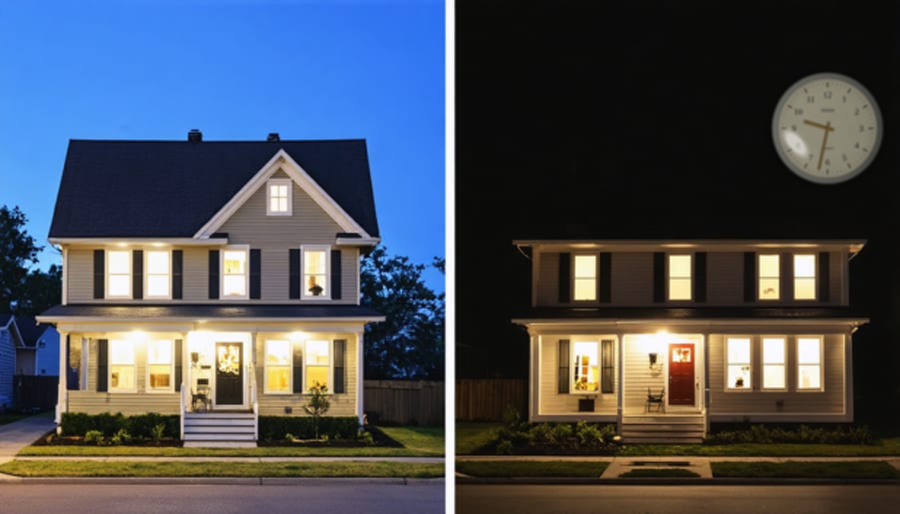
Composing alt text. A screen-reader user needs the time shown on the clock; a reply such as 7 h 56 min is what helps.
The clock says 9 h 32 min
